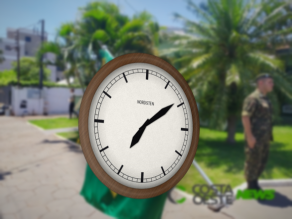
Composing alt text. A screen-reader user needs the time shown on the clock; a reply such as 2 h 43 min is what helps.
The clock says 7 h 09 min
